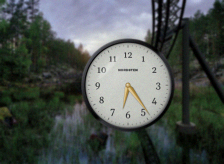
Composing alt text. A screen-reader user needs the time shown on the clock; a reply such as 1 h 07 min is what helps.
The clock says 6 h 24 min
